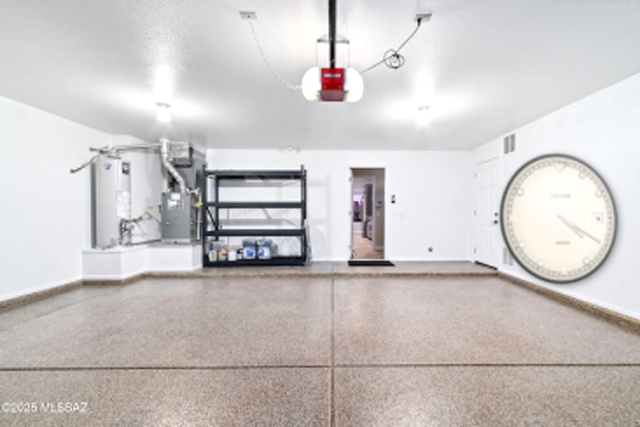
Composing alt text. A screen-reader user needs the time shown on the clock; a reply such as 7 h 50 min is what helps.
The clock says 4 h 20 min
